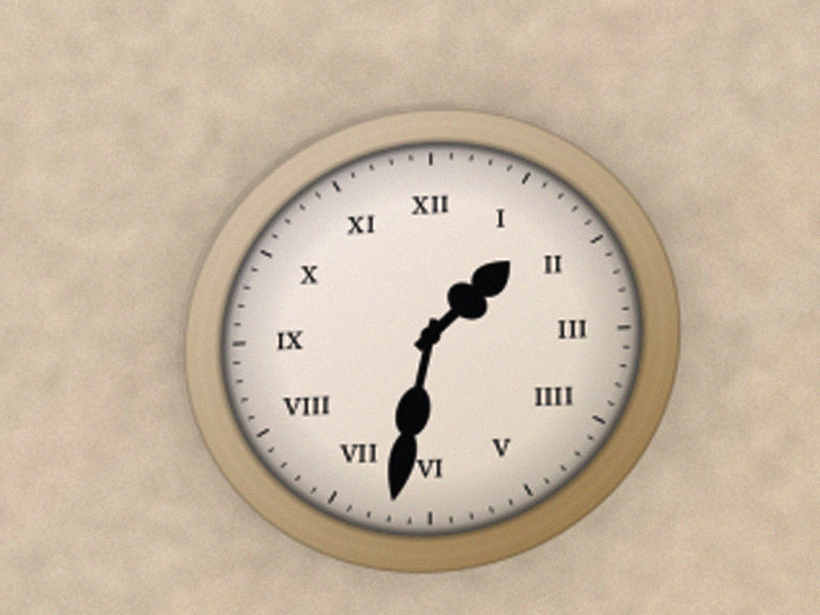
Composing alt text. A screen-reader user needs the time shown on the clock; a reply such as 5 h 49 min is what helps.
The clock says 1 h 32 min
